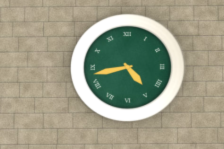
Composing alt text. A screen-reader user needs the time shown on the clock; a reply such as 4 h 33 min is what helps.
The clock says 4 h 43 min
